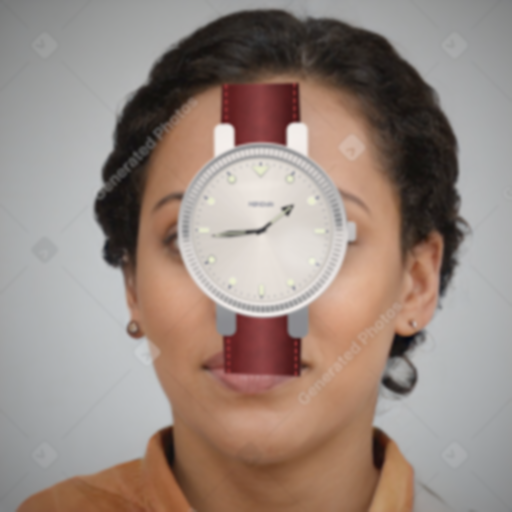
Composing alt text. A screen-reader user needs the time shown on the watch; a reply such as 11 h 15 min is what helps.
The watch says 1 h 44 min
